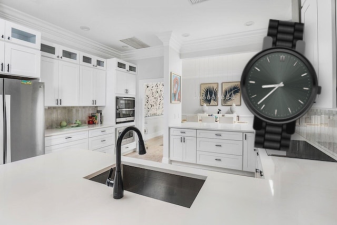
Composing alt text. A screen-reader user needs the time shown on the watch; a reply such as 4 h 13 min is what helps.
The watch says 8 h 37 min
